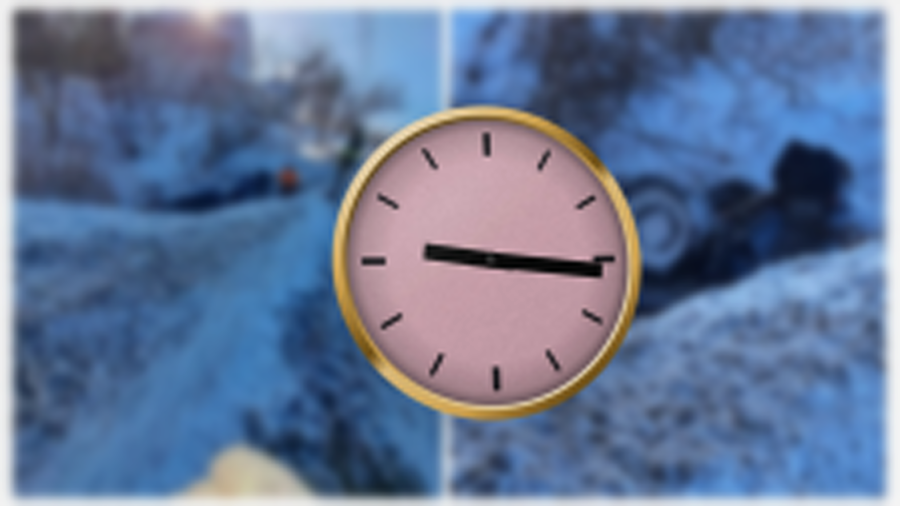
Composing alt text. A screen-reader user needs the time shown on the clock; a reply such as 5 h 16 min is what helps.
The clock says 9 h 16 min
